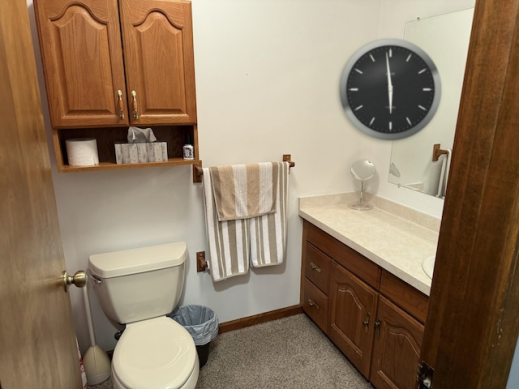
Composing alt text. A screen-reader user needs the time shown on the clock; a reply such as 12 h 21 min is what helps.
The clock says 5 h 59 min
